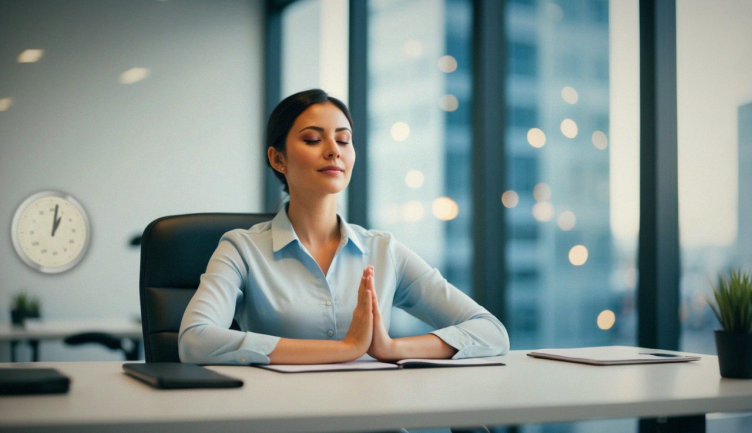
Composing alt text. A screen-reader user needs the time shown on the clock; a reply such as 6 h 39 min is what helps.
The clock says 1 h 02 min
